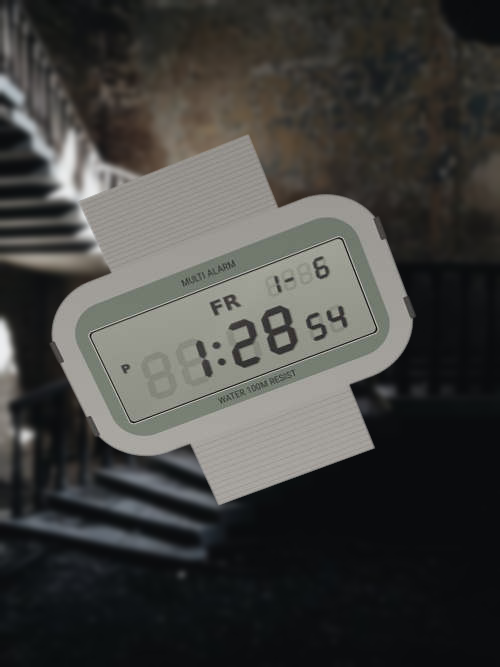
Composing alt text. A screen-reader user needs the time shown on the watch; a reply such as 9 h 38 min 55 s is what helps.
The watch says 1 h 28 min 54 s
